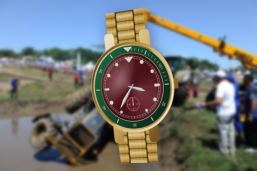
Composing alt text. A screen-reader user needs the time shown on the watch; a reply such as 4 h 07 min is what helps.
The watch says 3 h 36 min
